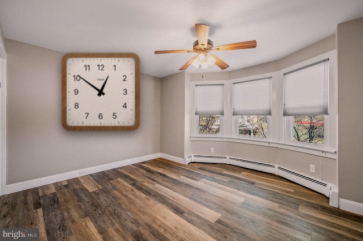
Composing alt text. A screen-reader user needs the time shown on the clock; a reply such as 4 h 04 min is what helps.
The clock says 12 h 51 min
